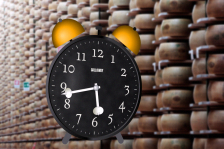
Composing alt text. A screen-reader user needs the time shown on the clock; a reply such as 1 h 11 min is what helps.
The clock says 5 h 43 min
